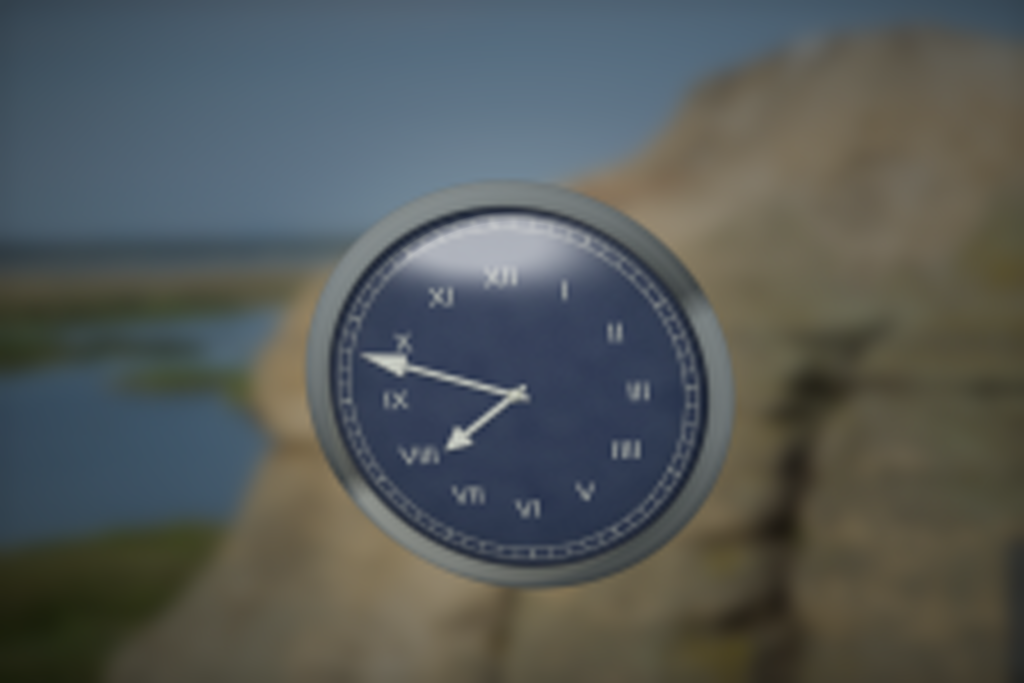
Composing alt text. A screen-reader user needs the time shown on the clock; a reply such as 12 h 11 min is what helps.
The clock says 7 h 48 min
